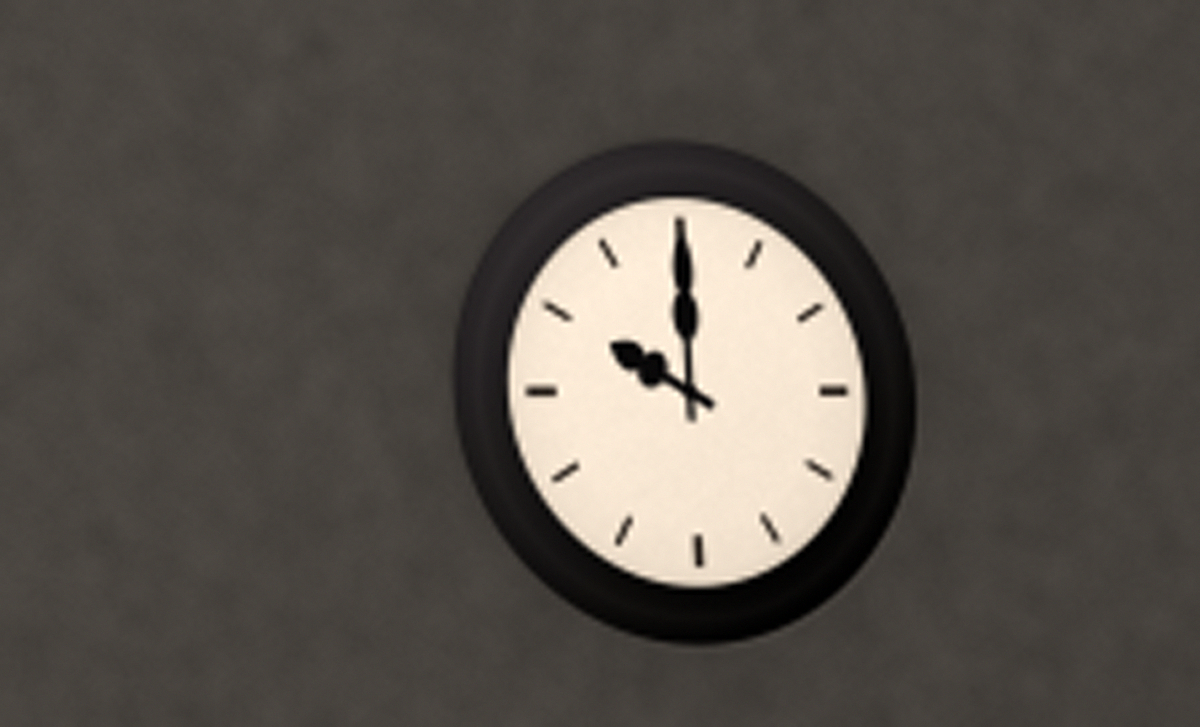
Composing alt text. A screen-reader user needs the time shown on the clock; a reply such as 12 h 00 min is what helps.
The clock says 10 h 00 min
